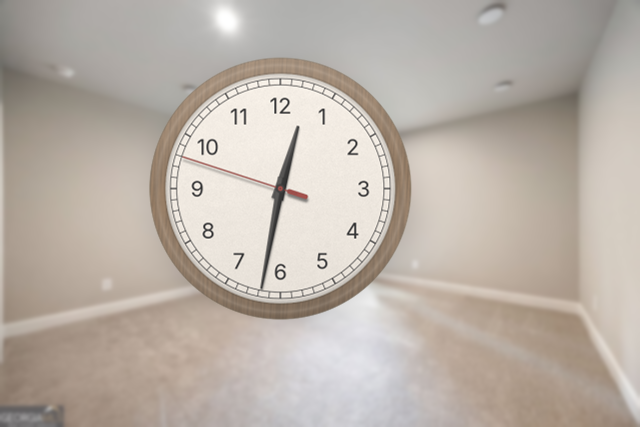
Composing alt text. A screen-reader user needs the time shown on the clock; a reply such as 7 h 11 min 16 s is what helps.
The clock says 12 h 31 min 48 s
